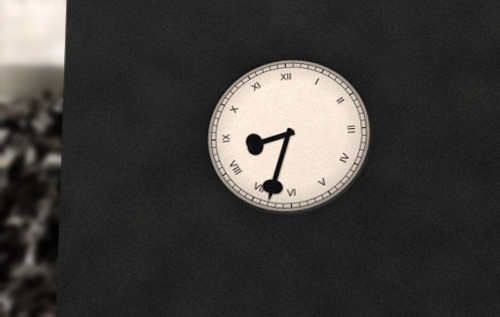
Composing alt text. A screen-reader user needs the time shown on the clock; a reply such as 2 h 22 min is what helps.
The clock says 8 h 33 min
